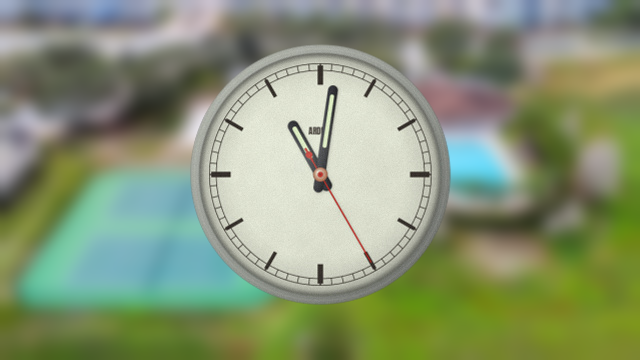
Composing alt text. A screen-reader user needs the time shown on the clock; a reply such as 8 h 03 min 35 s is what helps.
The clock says 11 h 01 min 25 s
